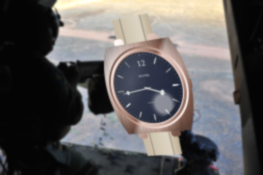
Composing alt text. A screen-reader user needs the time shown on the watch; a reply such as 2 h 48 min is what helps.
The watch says 3 h 44 min
